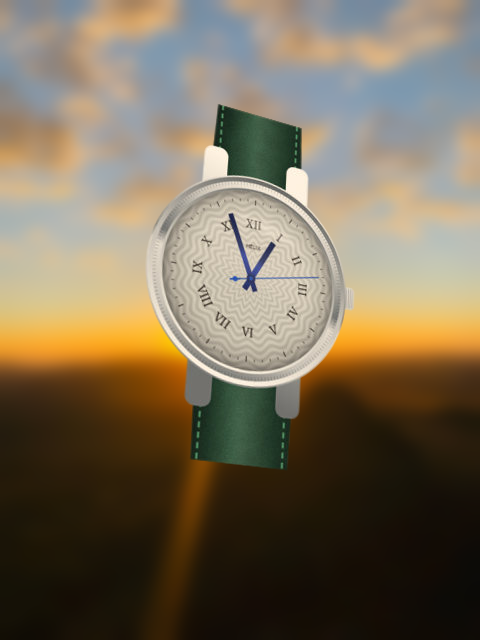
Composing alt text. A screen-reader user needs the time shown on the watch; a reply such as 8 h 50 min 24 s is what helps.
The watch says 12 h 56 min 13 s
